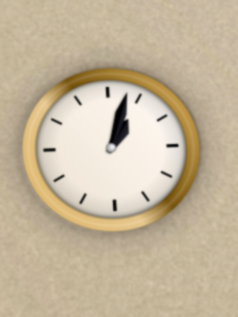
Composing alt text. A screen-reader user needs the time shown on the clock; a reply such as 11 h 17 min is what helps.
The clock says 1 h 03 min
